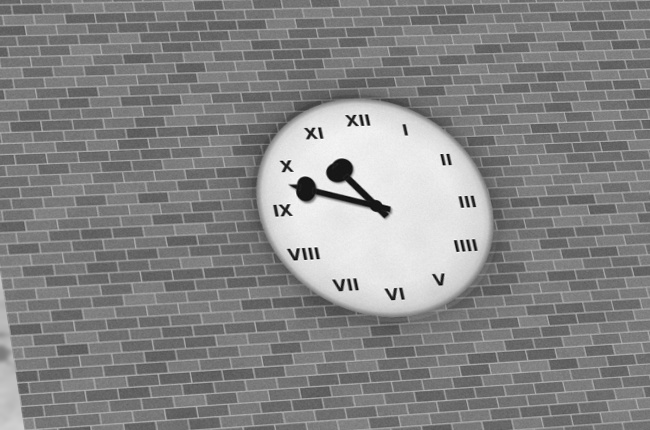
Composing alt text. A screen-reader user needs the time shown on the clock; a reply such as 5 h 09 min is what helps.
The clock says 10 h 48 min
